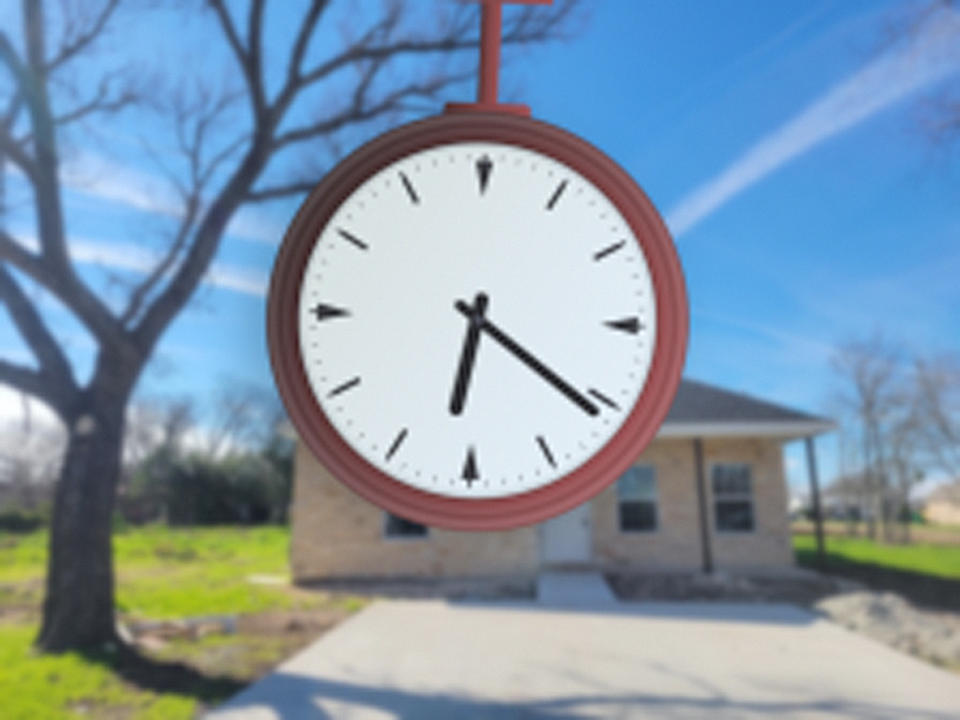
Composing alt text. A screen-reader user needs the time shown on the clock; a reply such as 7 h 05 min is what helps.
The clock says 6 h 21 min
